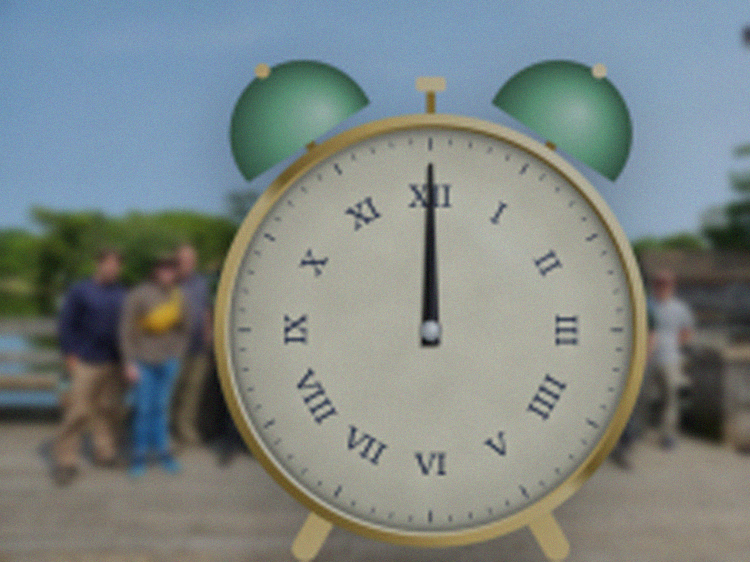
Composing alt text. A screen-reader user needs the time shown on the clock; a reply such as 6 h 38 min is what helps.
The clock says 12 h 00 min
